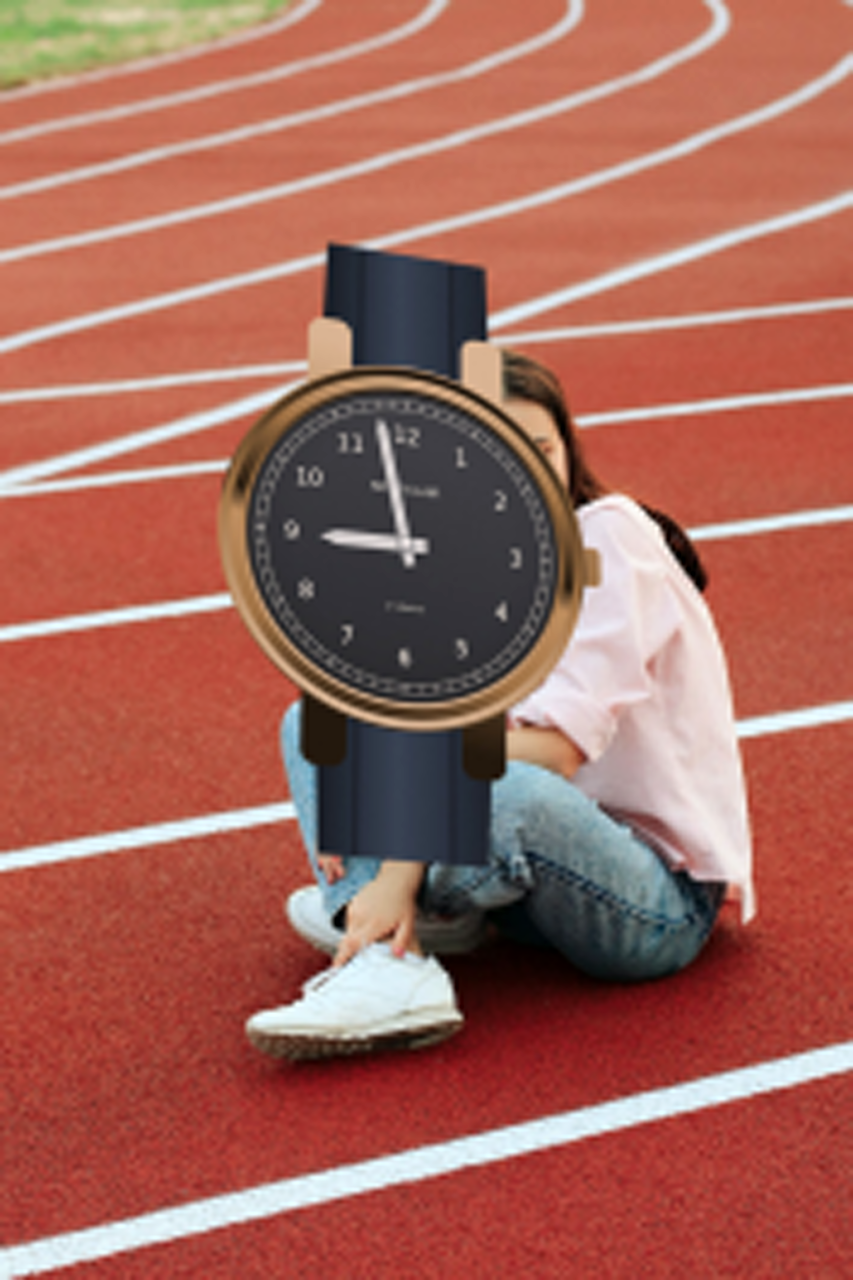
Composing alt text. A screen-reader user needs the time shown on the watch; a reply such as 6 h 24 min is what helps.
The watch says 8 h 58 min
